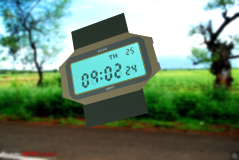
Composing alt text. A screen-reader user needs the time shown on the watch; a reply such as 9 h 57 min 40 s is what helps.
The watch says 9 h 02 min 24 s
